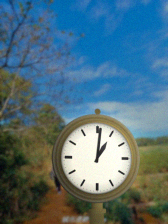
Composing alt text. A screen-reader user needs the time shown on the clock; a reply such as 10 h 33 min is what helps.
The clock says 1 h 01 min
